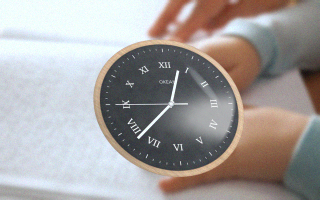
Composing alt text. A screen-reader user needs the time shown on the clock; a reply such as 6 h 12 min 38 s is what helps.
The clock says 12 h 37 min 45 s
